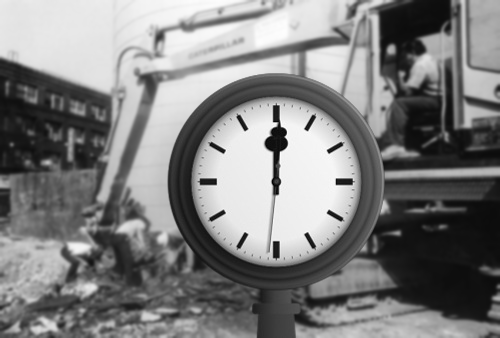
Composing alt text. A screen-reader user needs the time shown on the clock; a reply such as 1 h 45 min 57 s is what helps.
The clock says 12 h 00 min 31 s
